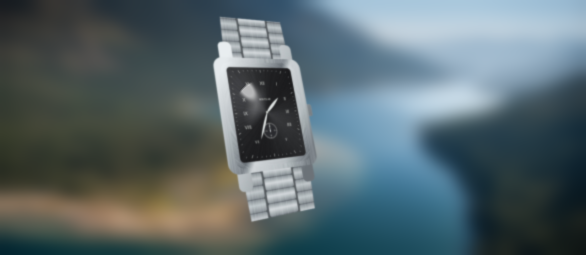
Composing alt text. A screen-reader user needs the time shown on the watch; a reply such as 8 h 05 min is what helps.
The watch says 1 h 34 min
